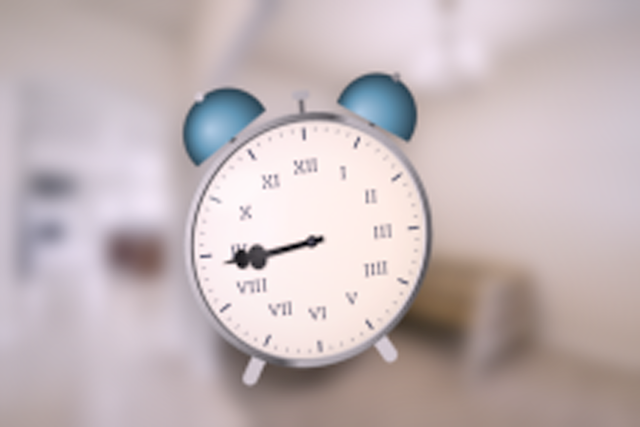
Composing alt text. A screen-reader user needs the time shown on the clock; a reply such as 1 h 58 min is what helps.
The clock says 8 h 44 min
